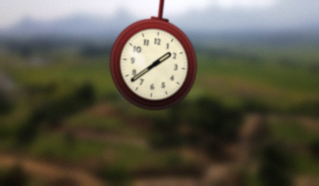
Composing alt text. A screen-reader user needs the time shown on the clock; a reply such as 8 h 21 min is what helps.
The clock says 1 h 38 min
